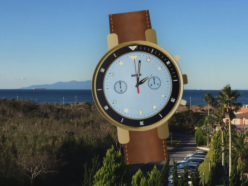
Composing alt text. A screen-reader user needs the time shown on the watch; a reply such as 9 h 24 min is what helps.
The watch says 2 h 02 min
